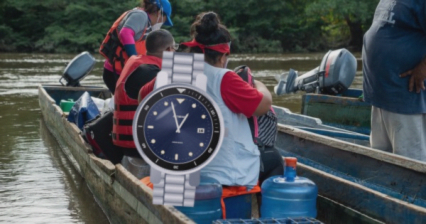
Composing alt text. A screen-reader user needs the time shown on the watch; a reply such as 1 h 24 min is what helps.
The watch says 12 h 57 min
